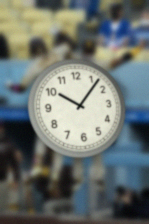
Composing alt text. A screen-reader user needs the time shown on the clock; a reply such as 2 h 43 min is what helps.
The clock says 10 h 07 min
